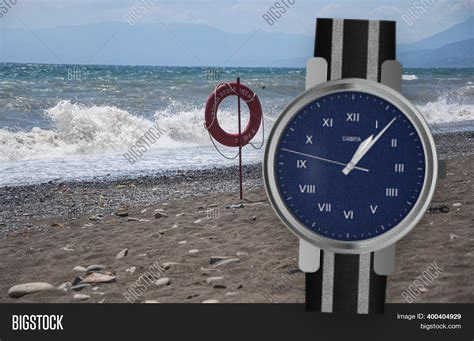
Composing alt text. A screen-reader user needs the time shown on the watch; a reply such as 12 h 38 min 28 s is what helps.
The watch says 1 h 06 min 47 s
